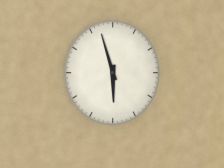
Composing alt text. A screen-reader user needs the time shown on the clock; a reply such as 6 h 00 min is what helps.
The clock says 5 h 57 min
